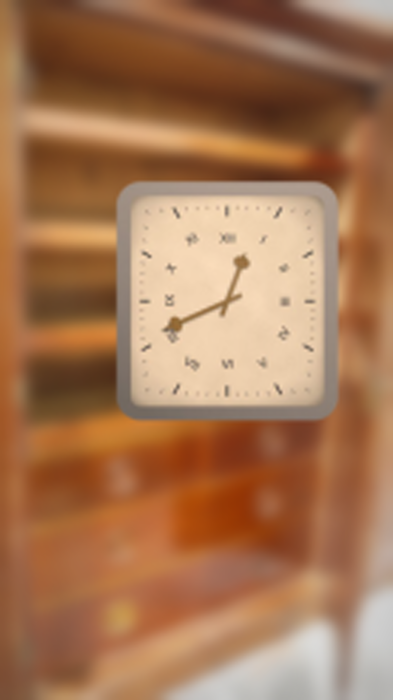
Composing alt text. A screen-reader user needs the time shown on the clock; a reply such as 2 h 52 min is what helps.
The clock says 12 h 41 min
